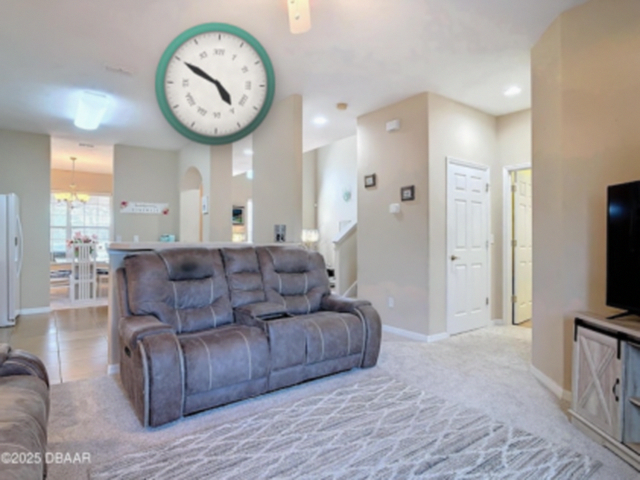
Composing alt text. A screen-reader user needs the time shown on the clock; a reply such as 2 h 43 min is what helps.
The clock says 4 h 50 min
